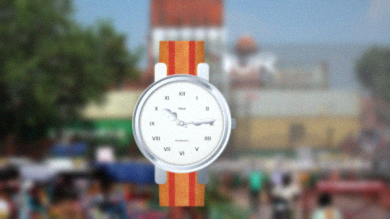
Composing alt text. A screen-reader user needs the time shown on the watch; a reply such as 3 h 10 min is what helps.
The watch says 10 h 14 min
